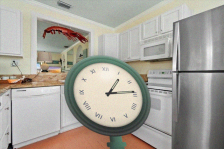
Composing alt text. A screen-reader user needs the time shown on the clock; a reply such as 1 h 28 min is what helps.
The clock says 1 h 14 min
